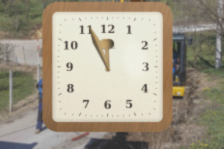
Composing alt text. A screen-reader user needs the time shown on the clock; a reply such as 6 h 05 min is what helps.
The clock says 11 h 56 min
